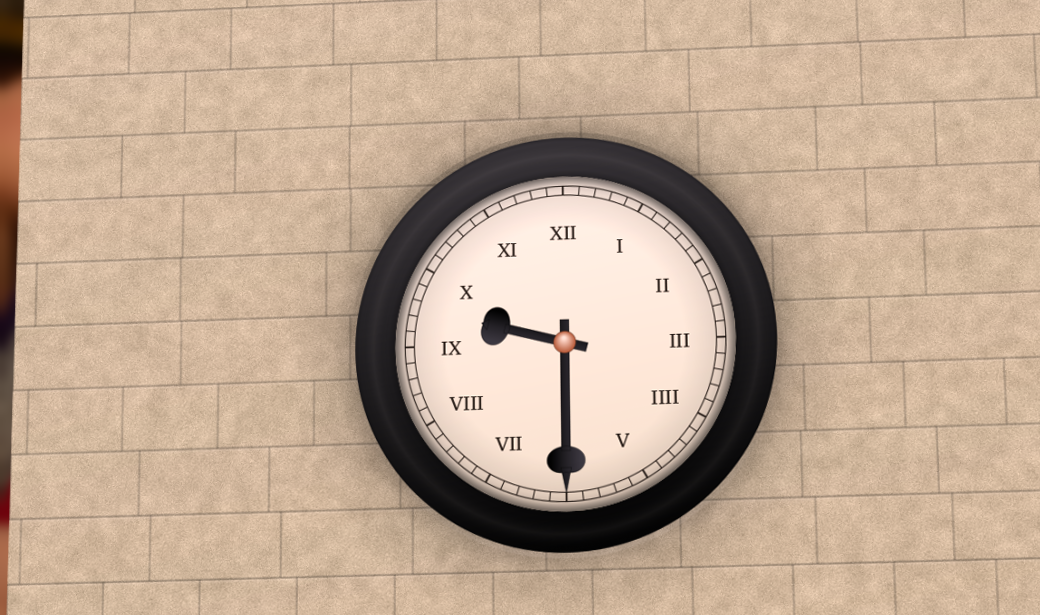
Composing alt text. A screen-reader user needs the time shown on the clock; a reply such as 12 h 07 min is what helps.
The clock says 9 h 30 min
